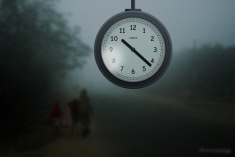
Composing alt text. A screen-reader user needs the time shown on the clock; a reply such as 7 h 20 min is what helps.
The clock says 10 h 22 min
